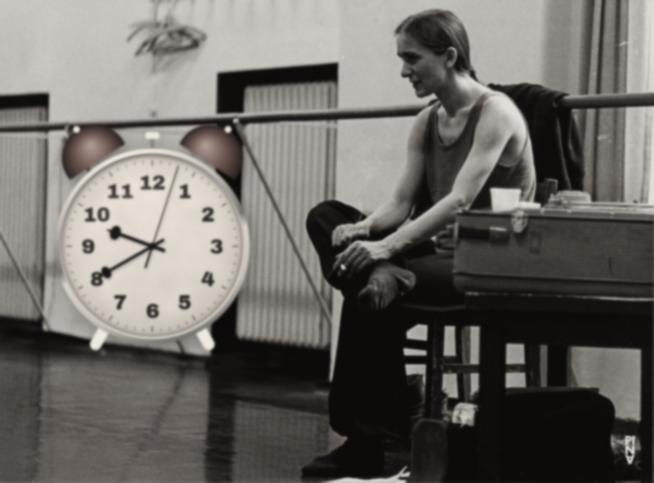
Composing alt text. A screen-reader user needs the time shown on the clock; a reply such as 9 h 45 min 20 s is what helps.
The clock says 9 h 40 min 03 s
